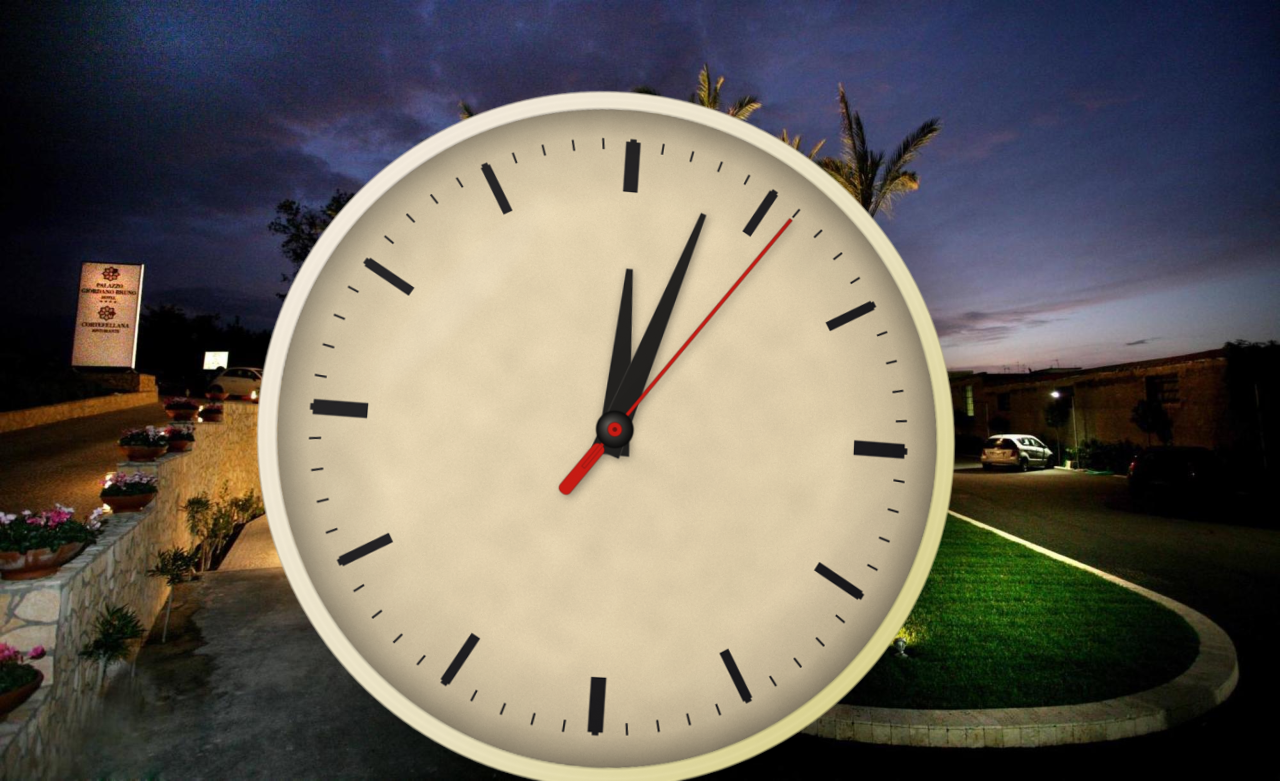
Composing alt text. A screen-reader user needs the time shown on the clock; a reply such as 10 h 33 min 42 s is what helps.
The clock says 12 h 03 min 06 s
